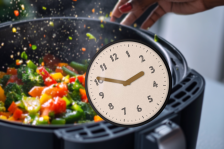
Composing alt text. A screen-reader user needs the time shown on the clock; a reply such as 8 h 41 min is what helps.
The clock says 2 h 51 min
